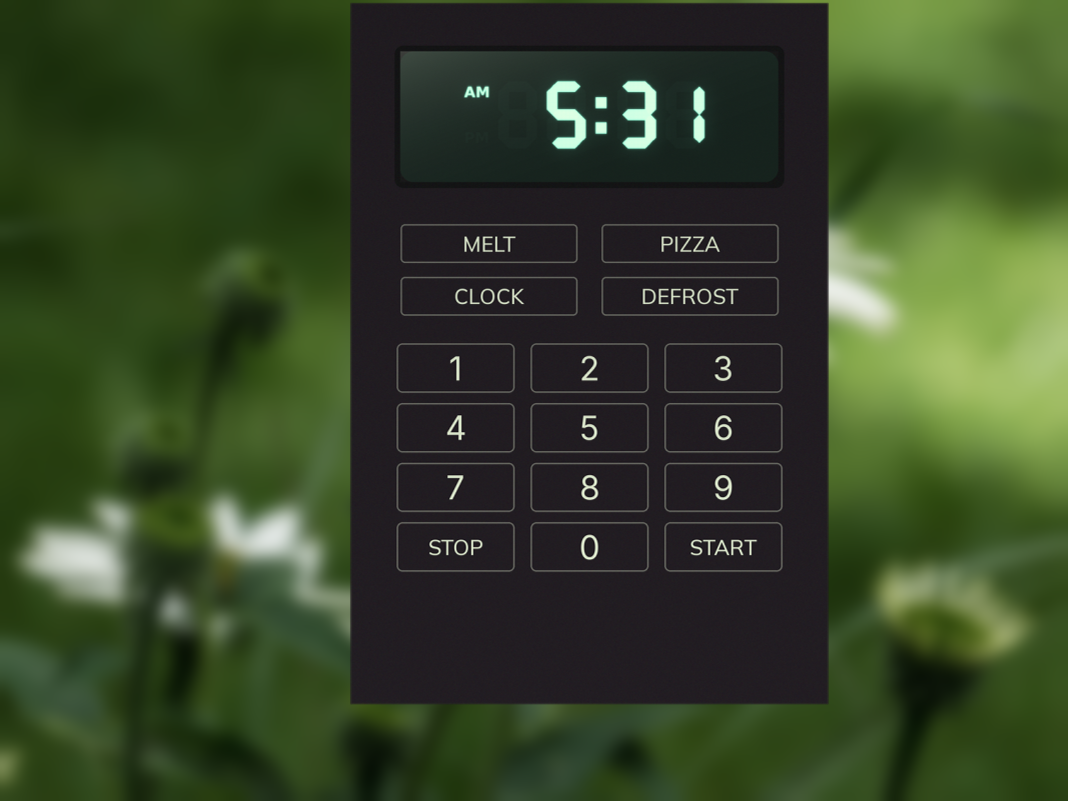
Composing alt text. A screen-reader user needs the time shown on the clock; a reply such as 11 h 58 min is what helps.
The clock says 5 h 31 min
